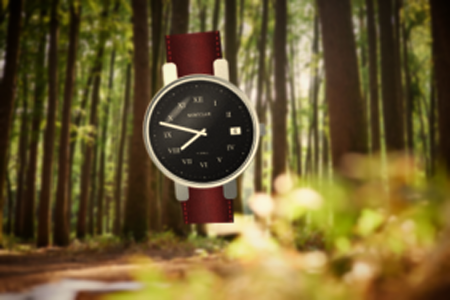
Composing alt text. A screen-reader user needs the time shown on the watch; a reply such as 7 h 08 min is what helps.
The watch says 7 h 48 min
